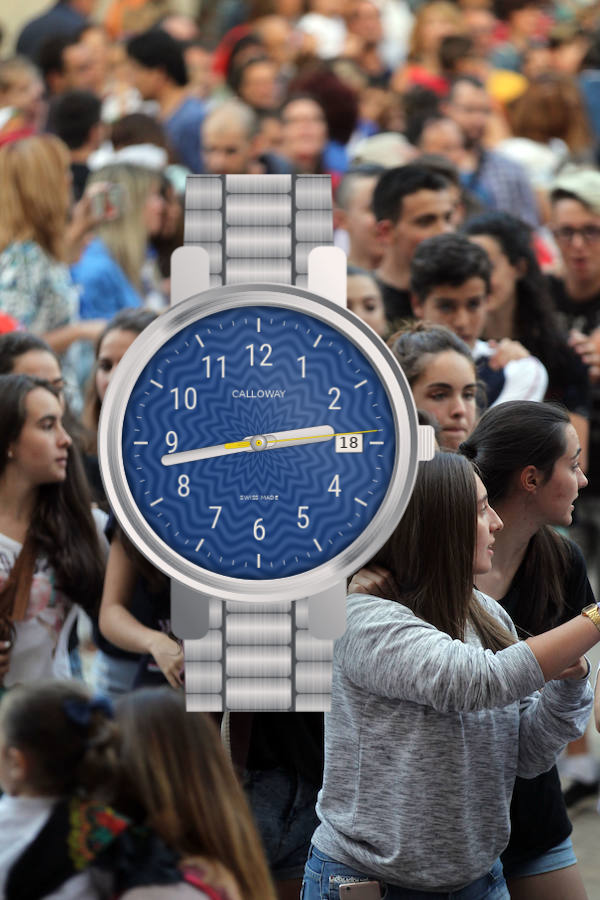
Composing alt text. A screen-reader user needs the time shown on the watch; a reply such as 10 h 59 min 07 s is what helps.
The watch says 2 h 43 min 14 s
